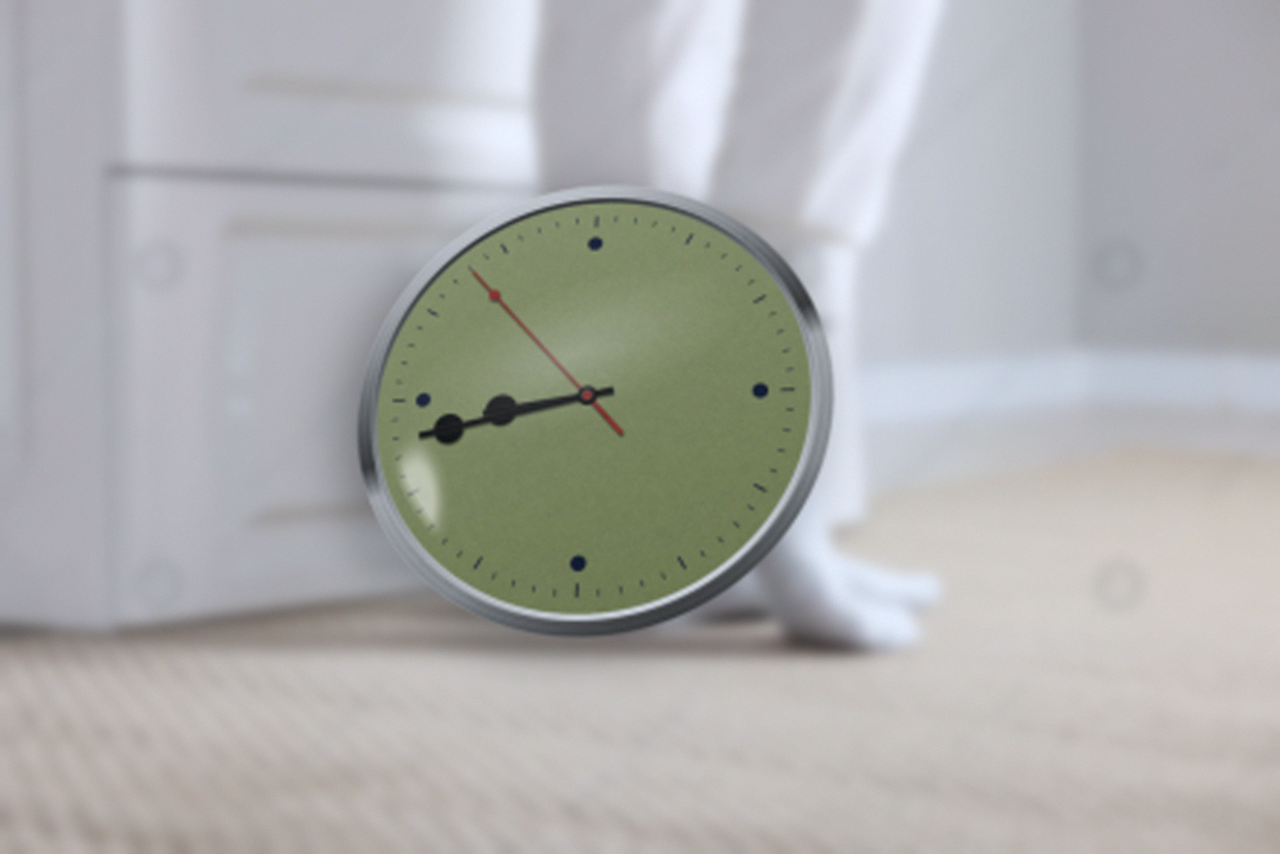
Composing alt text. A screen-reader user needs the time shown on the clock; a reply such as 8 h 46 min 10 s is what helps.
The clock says 8 h 42 min 53 s
